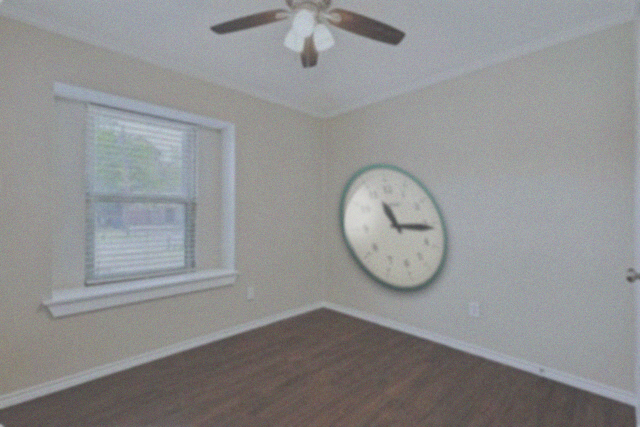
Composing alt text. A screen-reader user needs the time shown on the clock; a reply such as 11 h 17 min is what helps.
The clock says 11 h 16 min
